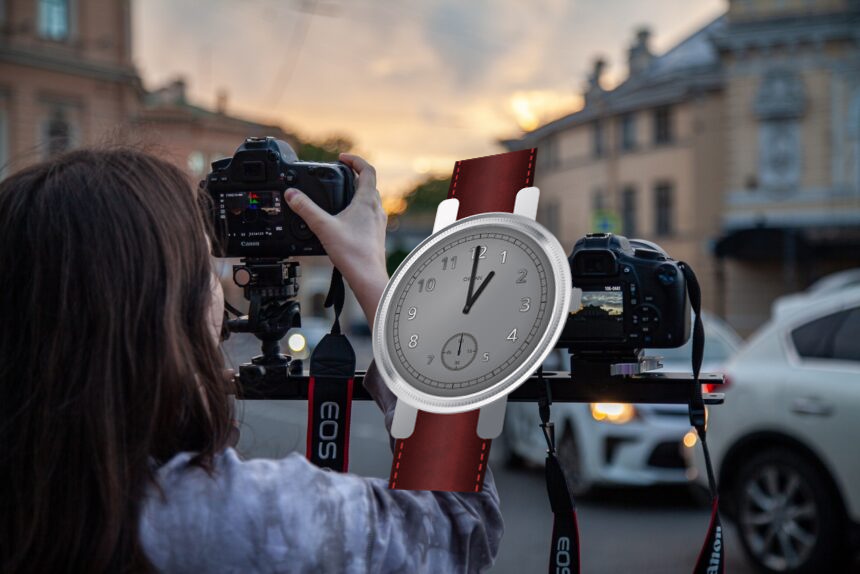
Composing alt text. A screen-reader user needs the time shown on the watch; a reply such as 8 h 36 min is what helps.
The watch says 1 h 00 min
